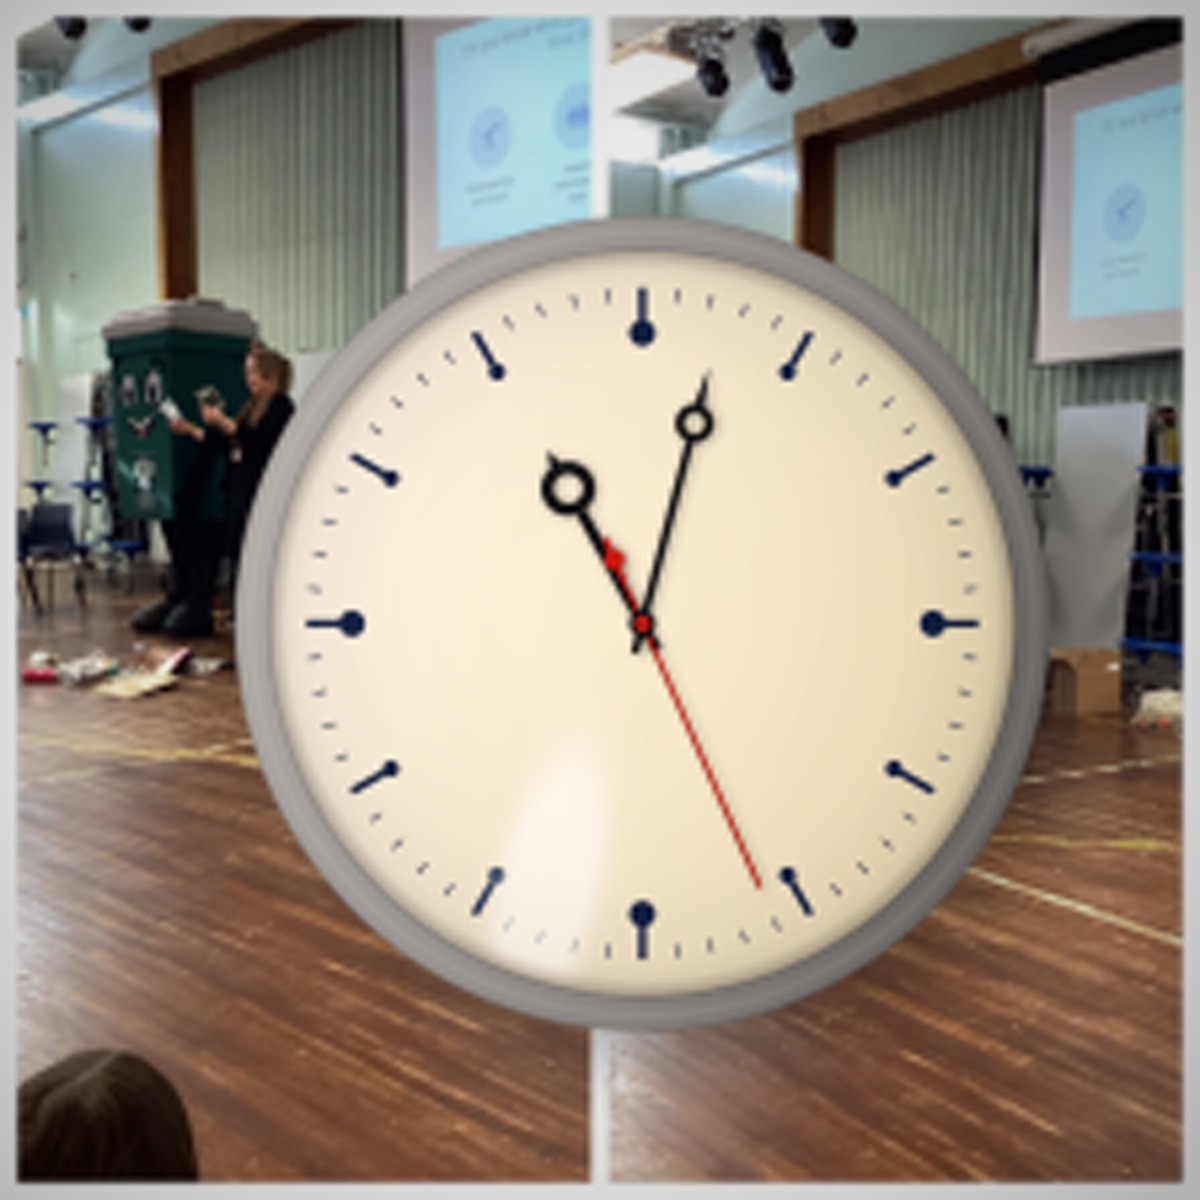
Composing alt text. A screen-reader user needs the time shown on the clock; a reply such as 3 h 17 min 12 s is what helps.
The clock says 11 h 02 min 26 s
